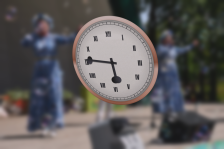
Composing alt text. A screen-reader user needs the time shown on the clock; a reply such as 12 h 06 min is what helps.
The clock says 5 h 46 min
